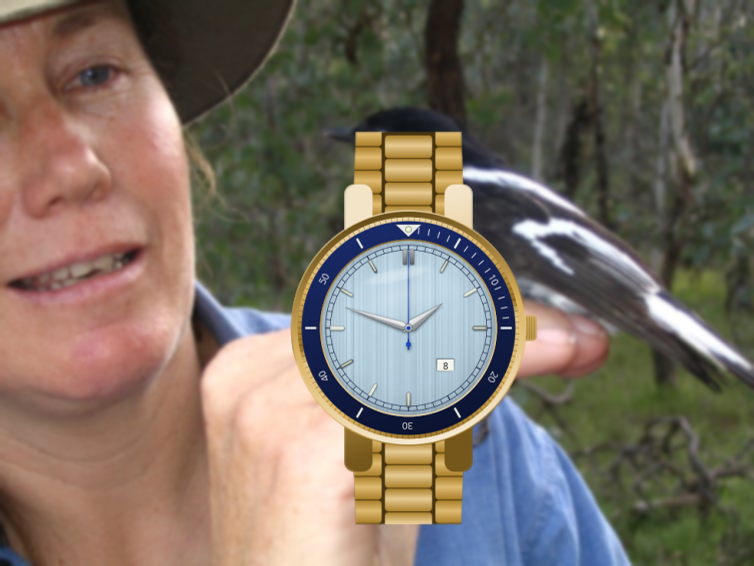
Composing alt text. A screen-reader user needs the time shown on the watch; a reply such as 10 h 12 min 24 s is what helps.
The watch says 1 h 48 min 00 s
